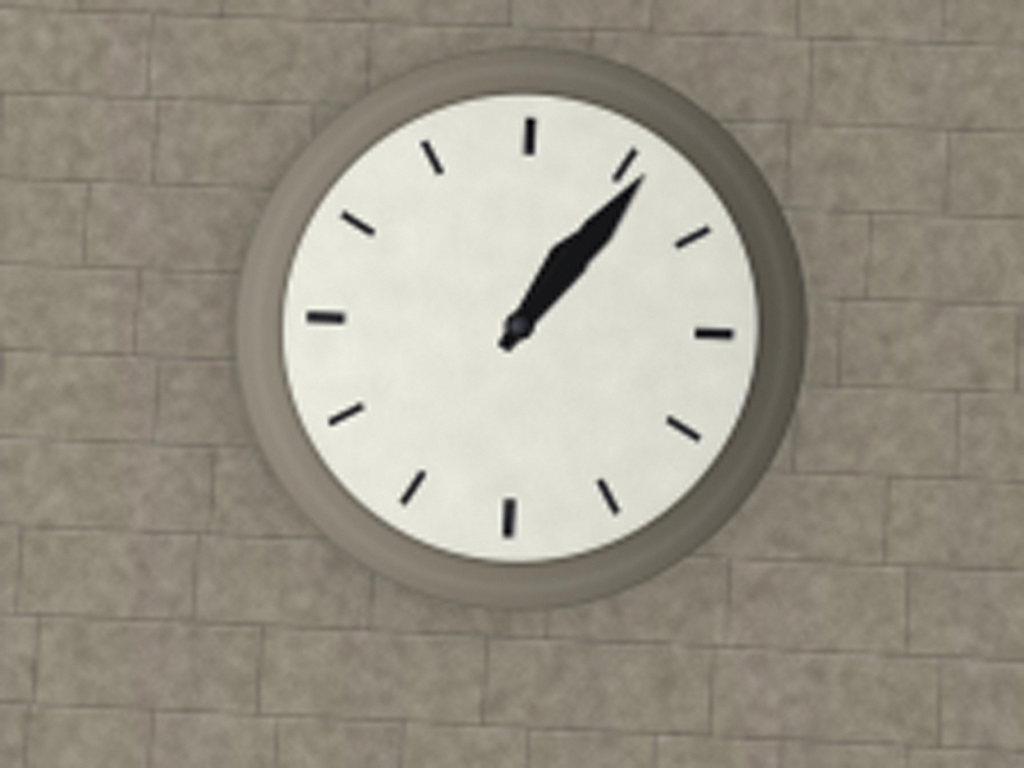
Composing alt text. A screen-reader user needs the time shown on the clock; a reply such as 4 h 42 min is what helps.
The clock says 1 h 06 min
